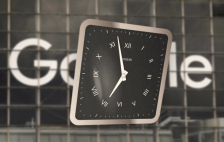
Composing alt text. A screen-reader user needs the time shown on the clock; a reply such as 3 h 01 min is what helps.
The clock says 6 h 57 min
